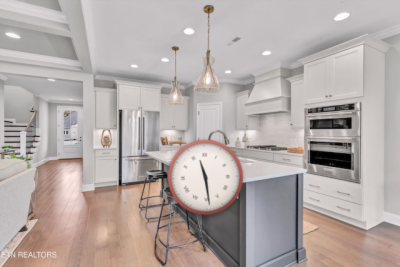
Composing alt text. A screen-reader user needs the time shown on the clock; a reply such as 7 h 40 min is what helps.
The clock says 11 h 29 min
